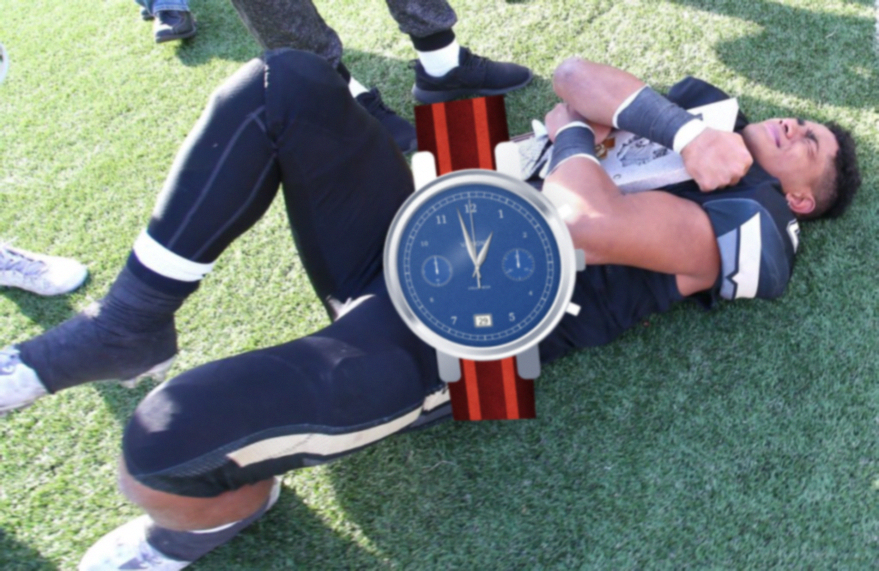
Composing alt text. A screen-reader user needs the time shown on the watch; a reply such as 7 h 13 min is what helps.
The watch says 12 h 58 min
